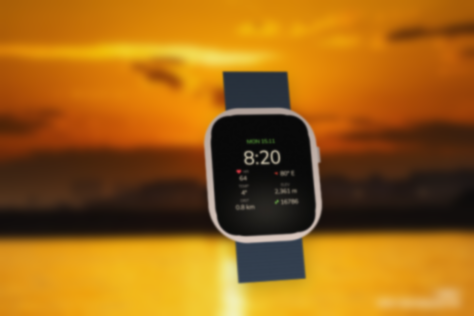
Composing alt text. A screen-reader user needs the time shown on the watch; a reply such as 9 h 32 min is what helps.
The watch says 8 h 20 min
